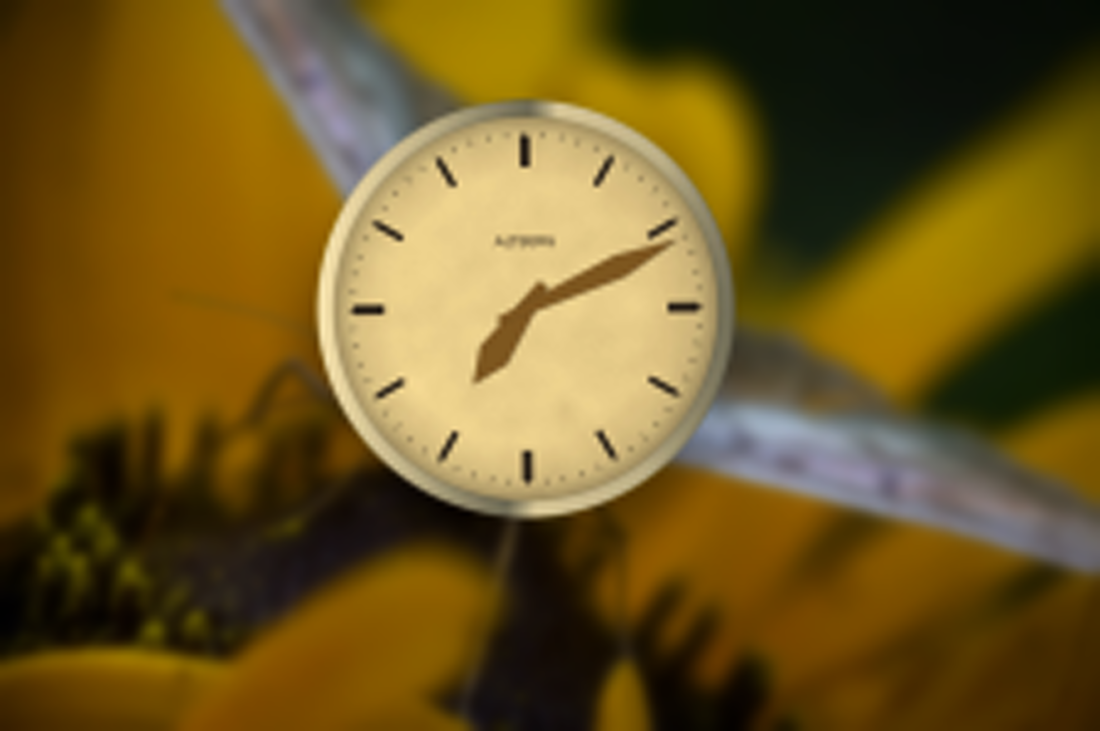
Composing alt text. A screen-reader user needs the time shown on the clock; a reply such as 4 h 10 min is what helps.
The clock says 7 h 11 min
